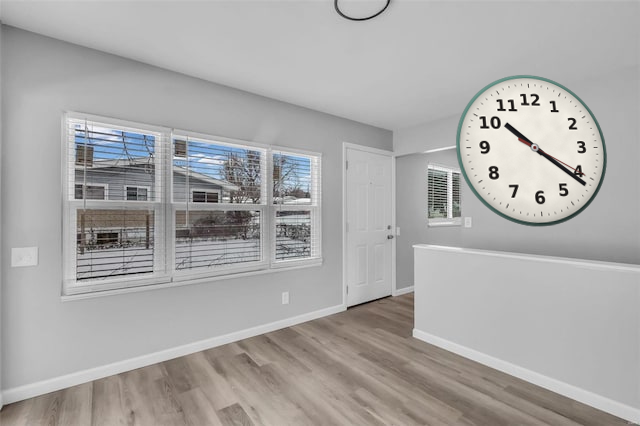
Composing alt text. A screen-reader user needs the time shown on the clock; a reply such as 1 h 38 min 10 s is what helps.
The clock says 10 h 21 min 20 s
